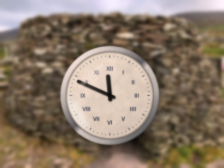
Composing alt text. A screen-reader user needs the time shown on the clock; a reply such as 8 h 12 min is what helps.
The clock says 11 h 49 min
